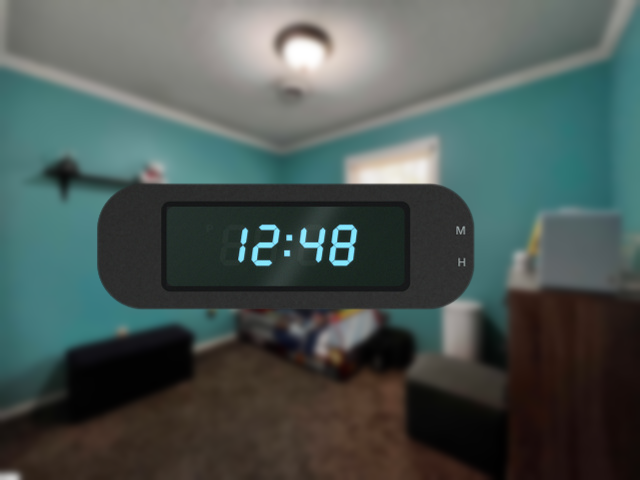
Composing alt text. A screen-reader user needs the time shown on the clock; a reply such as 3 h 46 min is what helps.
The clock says 12 h 48 min
